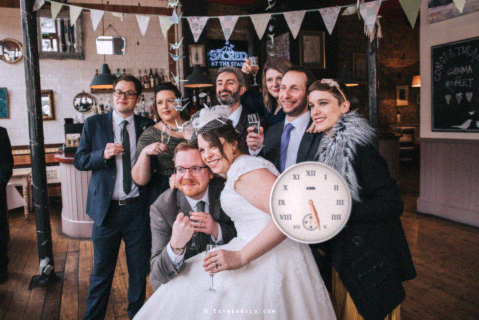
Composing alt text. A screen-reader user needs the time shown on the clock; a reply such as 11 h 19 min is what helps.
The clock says 5 h 27 min
